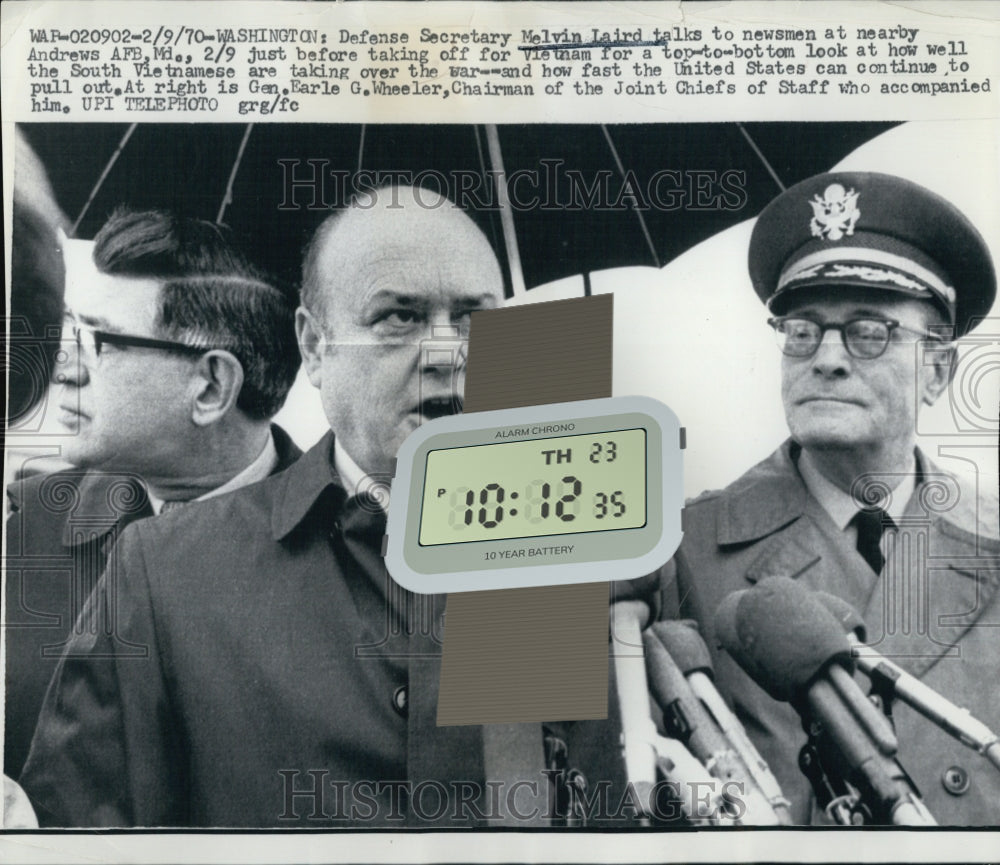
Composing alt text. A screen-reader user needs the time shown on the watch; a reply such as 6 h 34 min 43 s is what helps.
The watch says 10 h 12 min 35 s
